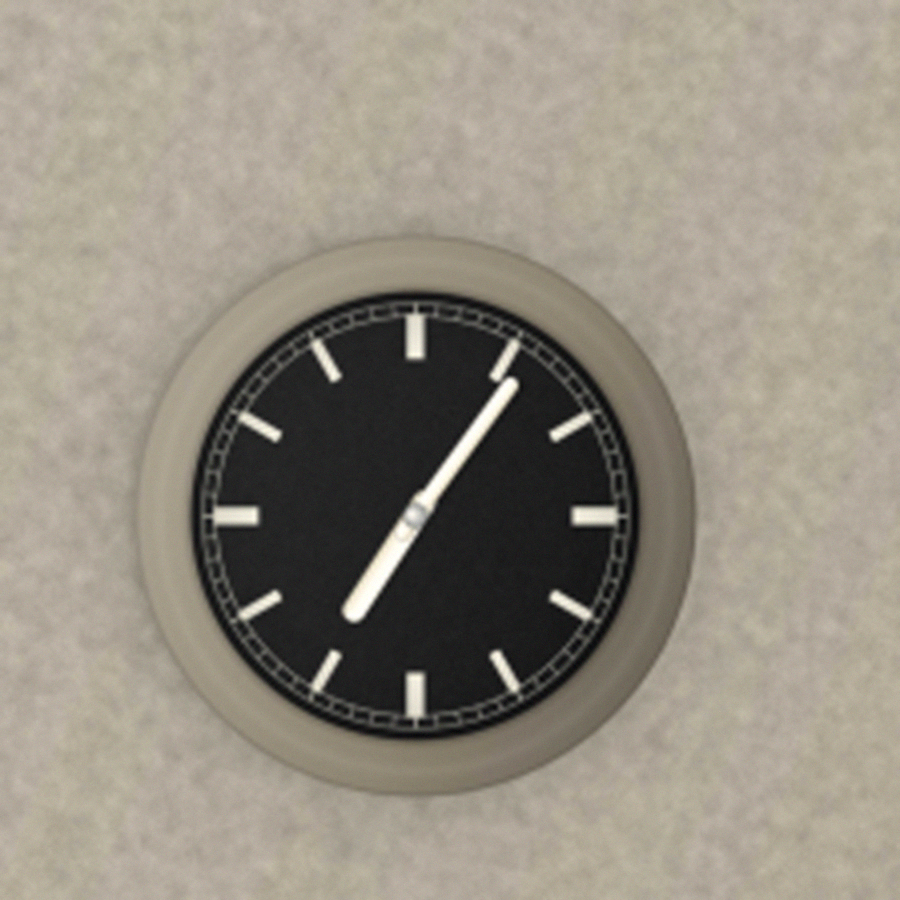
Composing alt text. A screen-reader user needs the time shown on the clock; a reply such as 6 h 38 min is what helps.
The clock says 7 h 06 min
